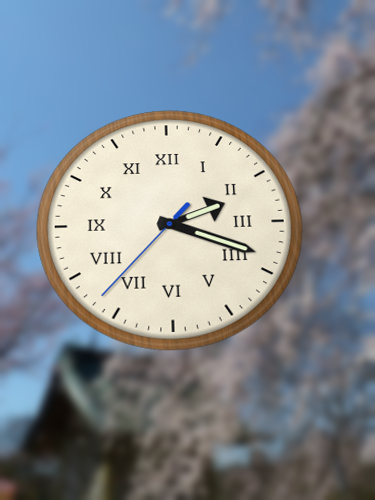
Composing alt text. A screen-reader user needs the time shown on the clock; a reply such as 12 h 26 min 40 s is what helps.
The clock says 2 h 18 min 37 s
